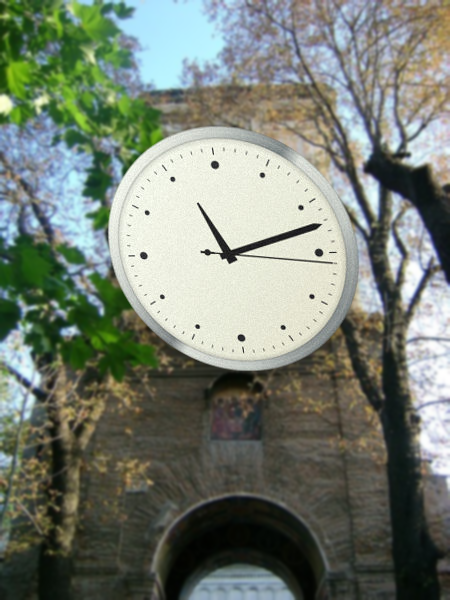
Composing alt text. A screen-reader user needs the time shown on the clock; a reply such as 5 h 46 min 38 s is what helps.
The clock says 11 h 12 min 16 s
